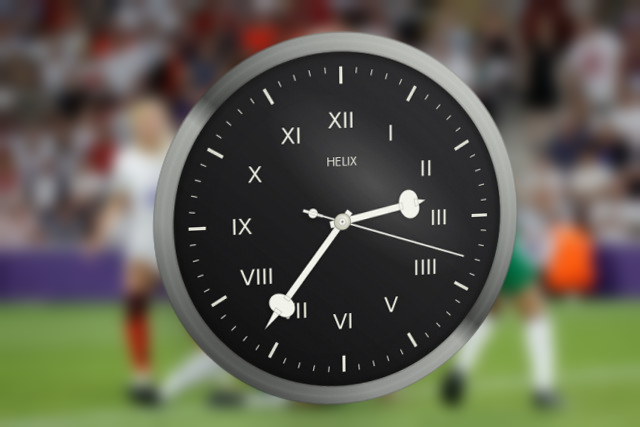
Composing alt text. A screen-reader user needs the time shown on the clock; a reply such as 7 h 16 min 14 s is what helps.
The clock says 2 h 36 min 18 s
